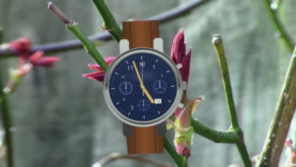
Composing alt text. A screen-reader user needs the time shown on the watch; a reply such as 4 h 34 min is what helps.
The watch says 4 h 57 min
